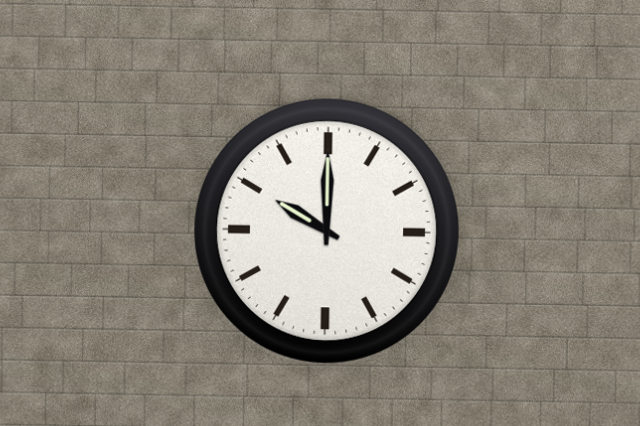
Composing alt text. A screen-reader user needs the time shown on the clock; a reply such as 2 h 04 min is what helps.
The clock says 10 h 00 min
